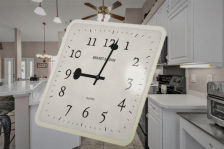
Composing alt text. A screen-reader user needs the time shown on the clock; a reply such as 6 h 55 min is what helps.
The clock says 9 h 02 min
